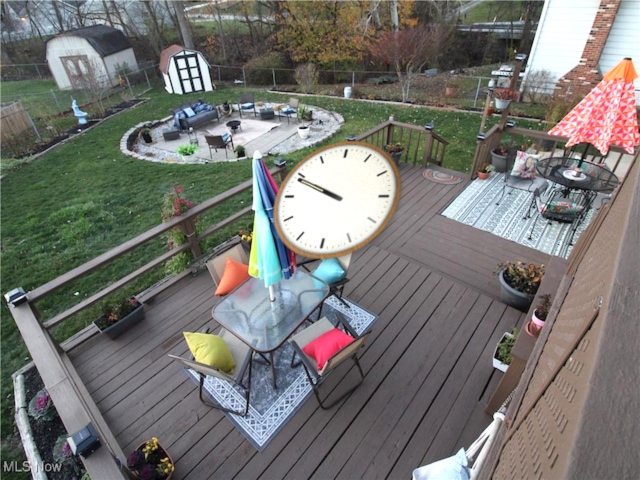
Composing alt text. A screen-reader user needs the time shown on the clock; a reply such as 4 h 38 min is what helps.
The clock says 9 h 49 min
